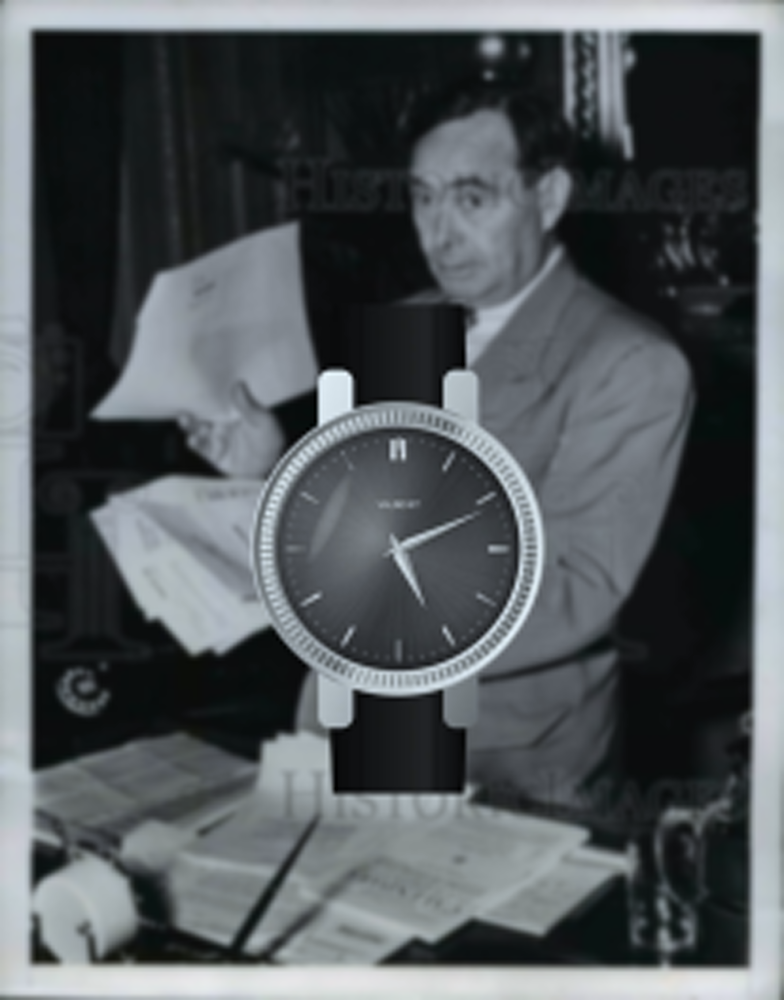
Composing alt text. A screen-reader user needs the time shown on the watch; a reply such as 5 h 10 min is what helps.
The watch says 5 h 11 min
